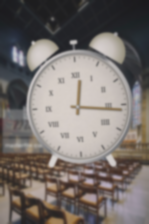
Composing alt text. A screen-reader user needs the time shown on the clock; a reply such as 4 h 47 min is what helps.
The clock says 12 h 16 min
